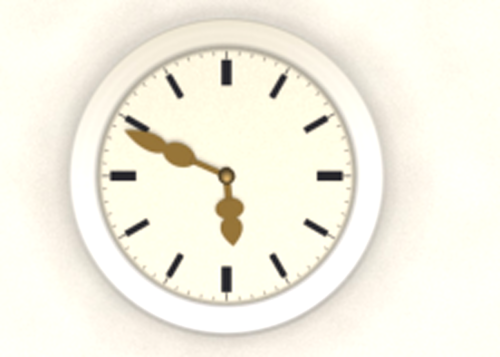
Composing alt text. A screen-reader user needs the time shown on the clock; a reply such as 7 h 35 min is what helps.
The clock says 5 h 49 min
